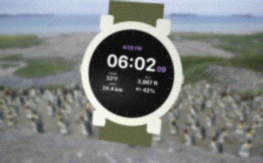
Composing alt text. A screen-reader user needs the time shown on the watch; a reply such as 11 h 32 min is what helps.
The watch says 6 h 02 min
